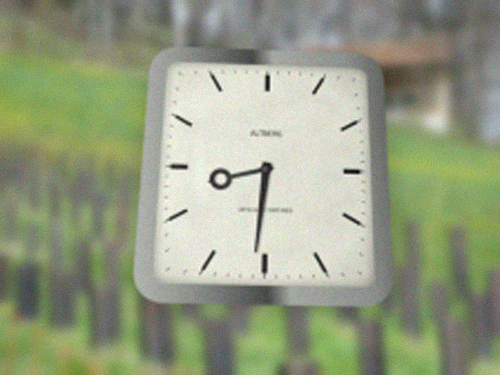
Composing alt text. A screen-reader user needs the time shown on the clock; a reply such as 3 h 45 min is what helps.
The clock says 8 h 31 min
